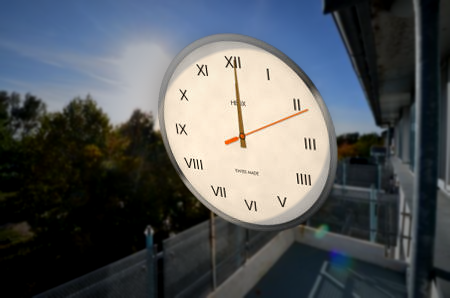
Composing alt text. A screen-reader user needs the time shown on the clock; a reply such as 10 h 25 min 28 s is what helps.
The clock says 12 h 00 min 11 s
